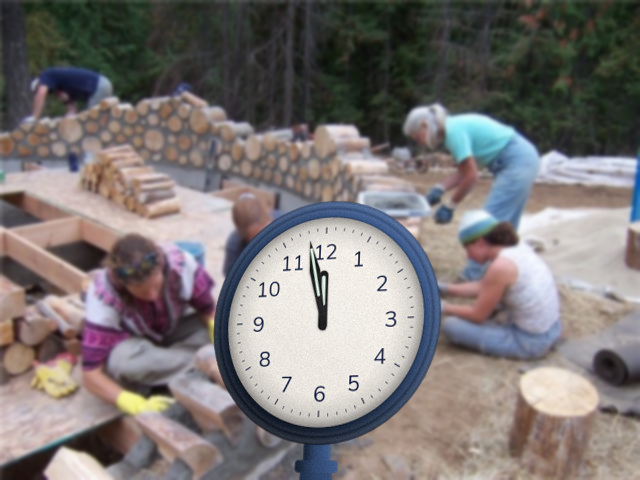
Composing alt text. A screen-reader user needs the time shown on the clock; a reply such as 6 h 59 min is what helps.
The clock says 11 h 58 min
